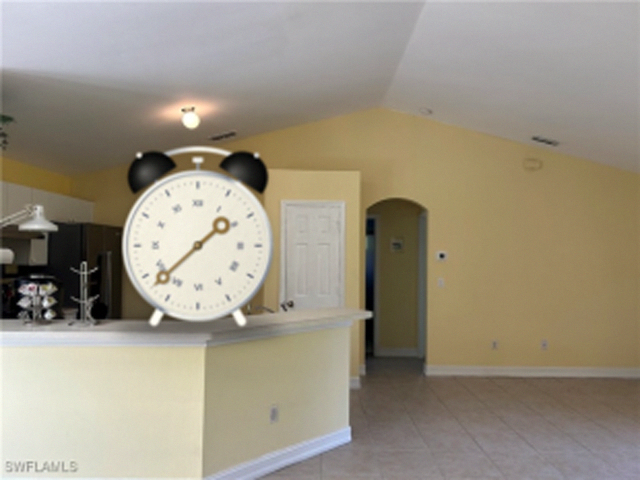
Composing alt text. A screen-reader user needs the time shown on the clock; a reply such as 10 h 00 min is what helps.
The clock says 1 h 38 min
